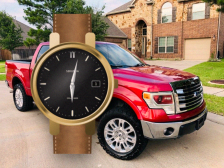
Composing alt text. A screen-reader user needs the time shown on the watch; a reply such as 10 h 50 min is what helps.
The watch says 6 h 02 min
